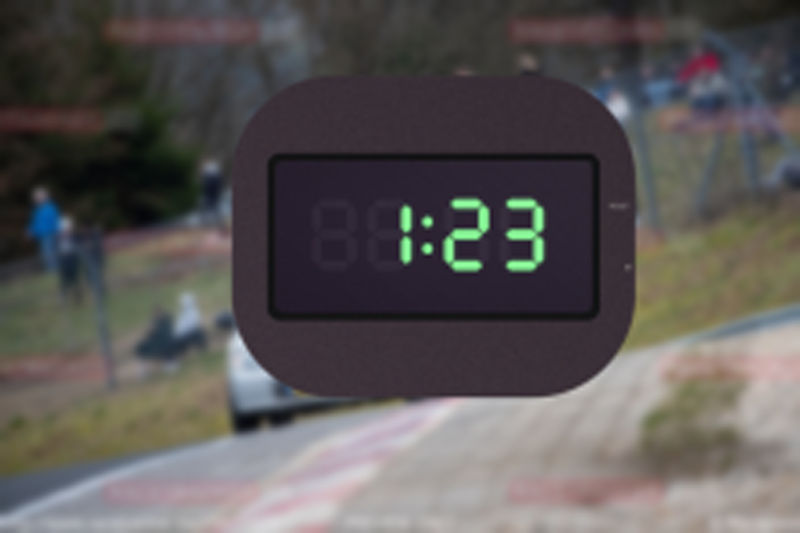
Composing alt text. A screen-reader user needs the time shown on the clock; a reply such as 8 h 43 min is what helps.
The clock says 1 h 23 min
